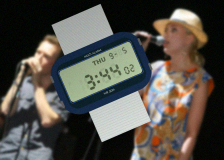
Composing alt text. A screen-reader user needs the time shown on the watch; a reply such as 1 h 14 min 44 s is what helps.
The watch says 3 h 44 min 02 s
